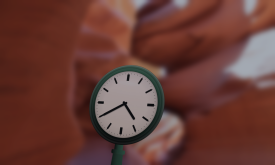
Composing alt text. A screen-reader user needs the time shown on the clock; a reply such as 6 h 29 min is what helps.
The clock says 4 h 40 min
